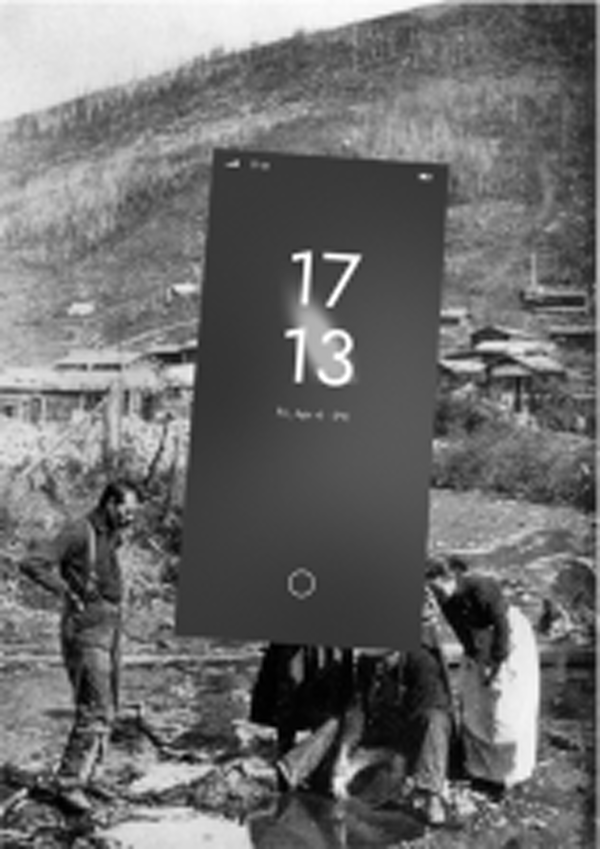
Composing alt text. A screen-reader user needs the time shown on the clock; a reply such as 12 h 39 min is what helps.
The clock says 17 h 13 min
